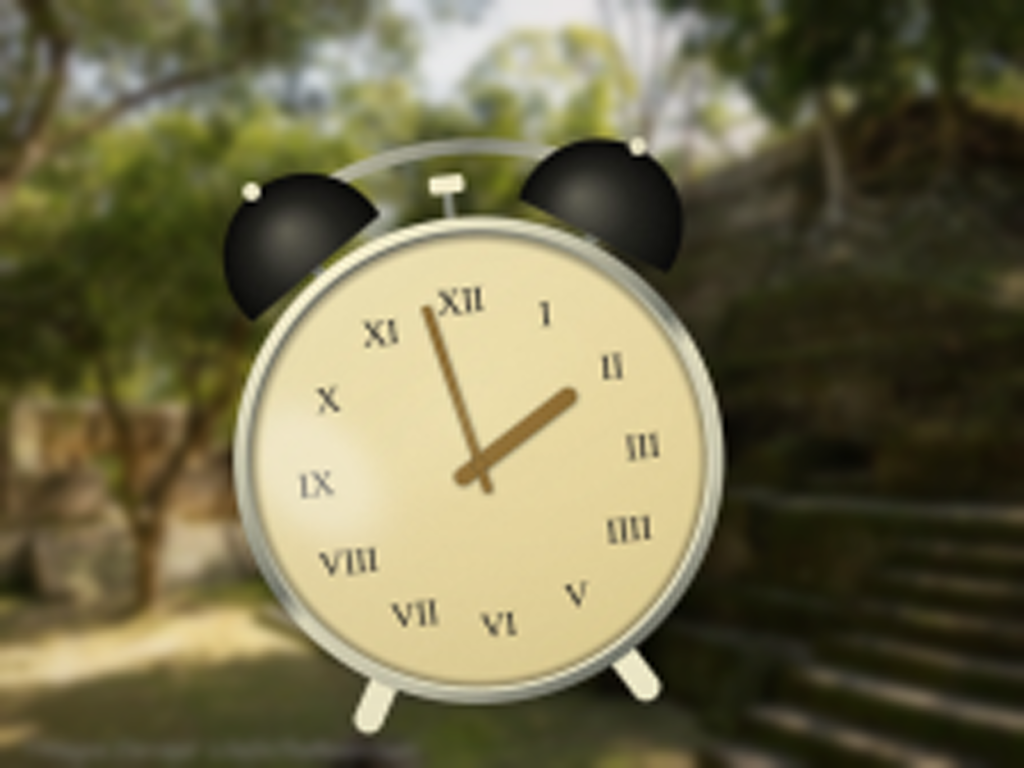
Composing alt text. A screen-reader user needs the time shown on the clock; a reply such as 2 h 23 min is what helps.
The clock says 1 h 58 min
